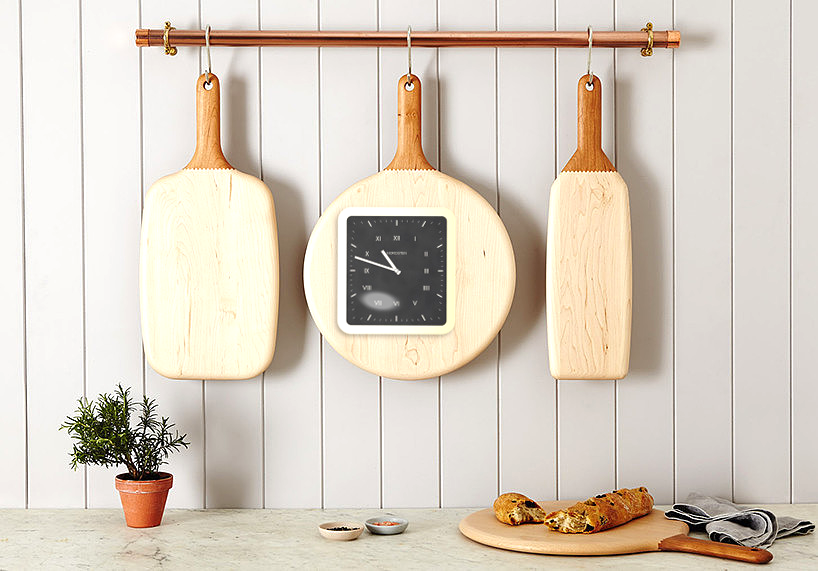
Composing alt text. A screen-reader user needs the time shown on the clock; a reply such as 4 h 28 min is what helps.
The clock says 10 h 48 min
